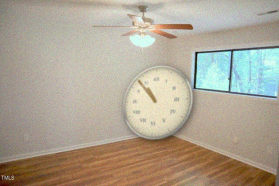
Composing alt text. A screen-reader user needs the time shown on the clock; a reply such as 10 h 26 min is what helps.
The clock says 10 h 53 min
